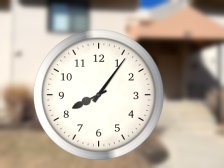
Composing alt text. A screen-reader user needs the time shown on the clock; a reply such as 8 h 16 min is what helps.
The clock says 8 h 06 min
